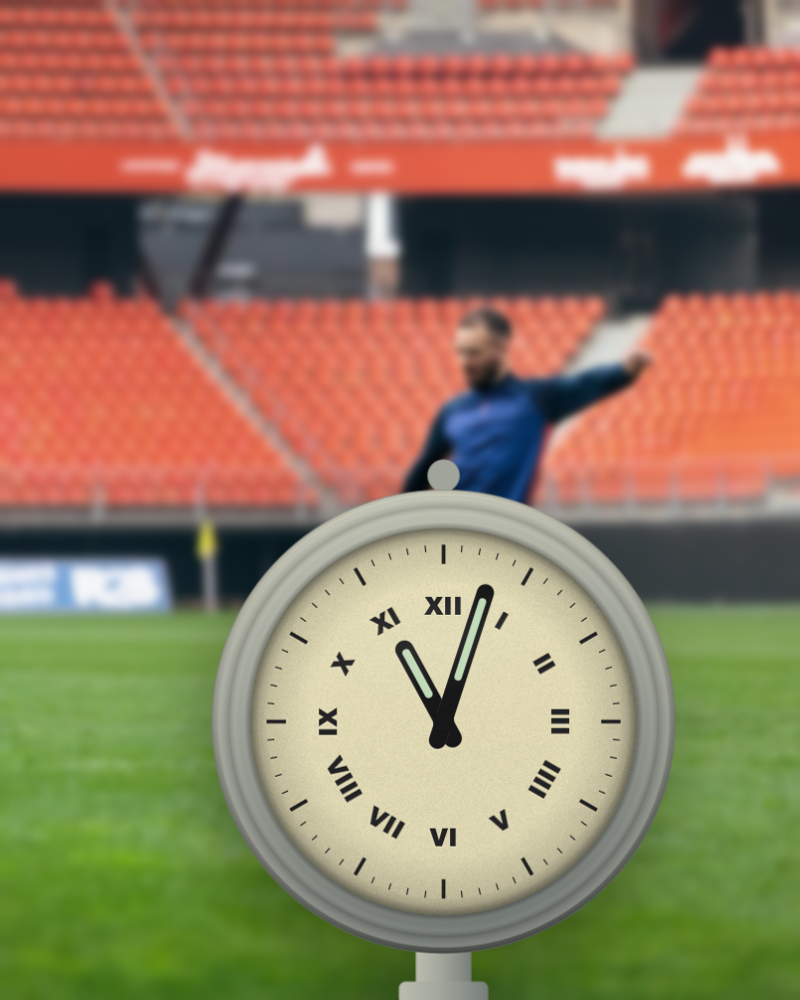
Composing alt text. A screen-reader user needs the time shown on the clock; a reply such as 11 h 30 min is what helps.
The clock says 11 h 03 min
